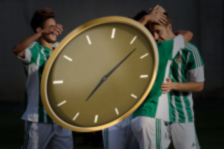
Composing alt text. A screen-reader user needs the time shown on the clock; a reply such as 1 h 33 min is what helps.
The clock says 7 h 07 min
